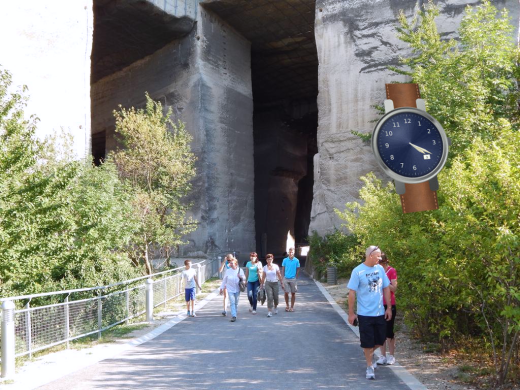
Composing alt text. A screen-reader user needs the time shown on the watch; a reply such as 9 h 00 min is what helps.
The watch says 4 h 20 min
